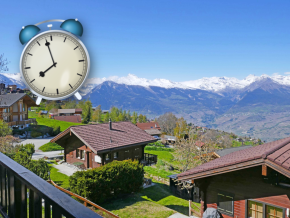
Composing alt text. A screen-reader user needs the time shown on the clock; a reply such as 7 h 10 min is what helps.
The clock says 7 h 58 min
